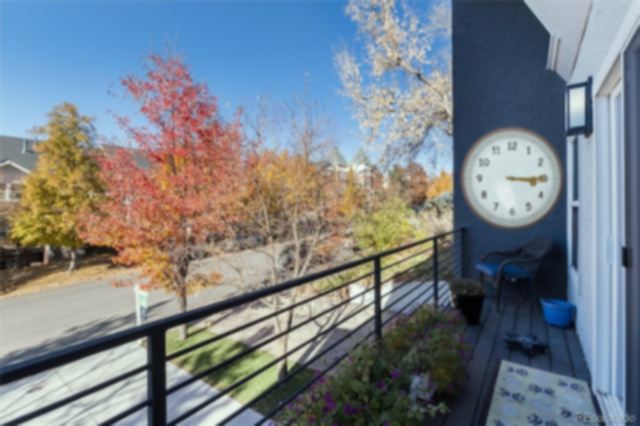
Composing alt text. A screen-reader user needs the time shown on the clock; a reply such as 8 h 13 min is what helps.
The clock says 3 h 15 min
